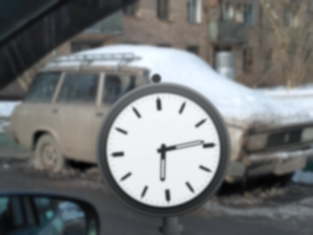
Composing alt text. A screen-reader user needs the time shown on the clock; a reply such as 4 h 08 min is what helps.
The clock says 6 h 14 min
